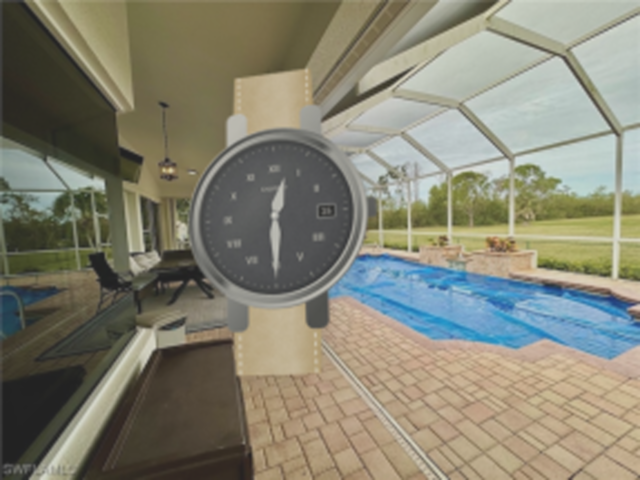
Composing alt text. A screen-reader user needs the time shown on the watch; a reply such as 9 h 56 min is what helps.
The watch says 12 h 30 min
